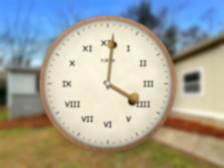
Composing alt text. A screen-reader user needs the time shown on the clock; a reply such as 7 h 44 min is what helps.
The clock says 4 h 01 min
